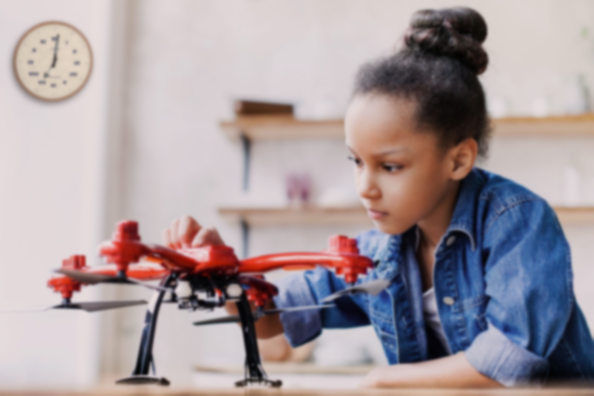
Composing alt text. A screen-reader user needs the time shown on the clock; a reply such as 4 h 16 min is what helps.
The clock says 7 h 01 min
